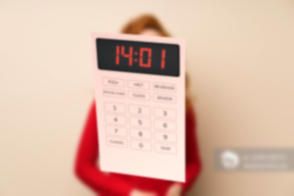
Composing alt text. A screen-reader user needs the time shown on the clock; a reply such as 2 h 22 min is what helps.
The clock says 14 h 01 min
